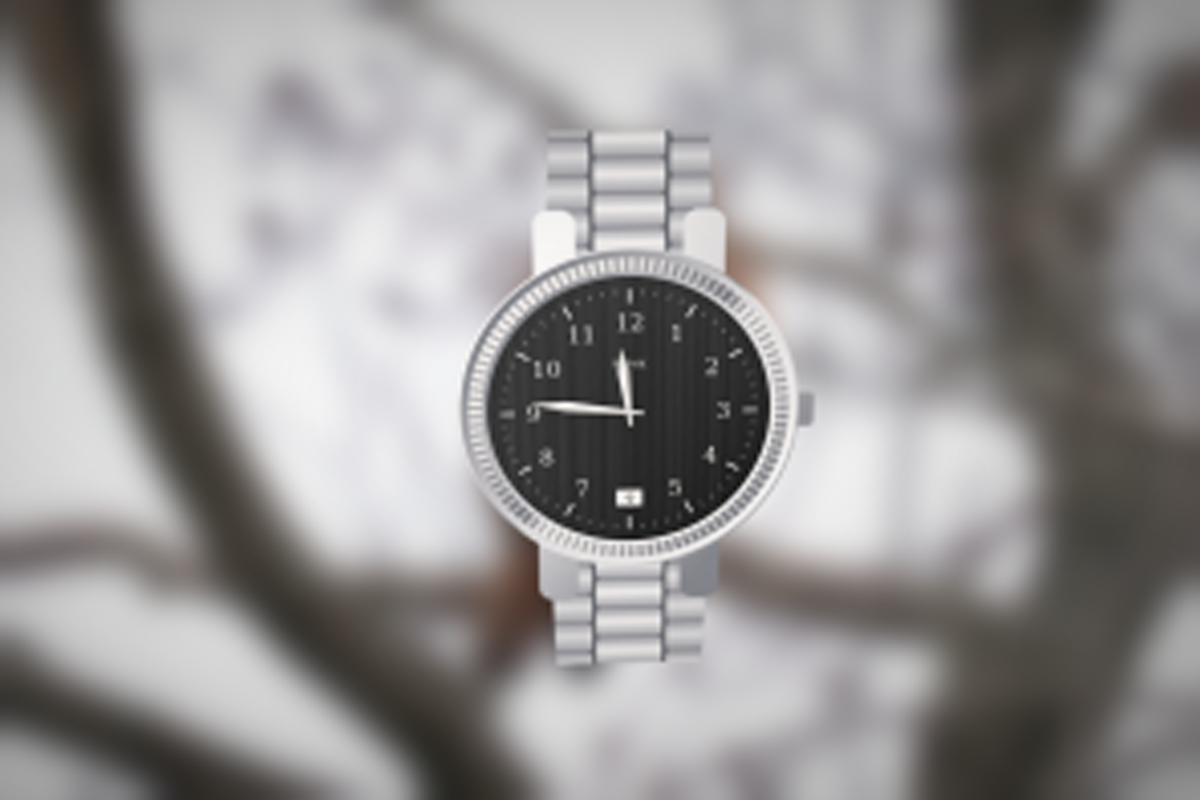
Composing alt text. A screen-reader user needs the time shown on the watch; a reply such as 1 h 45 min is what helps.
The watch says 11 h 46 min
